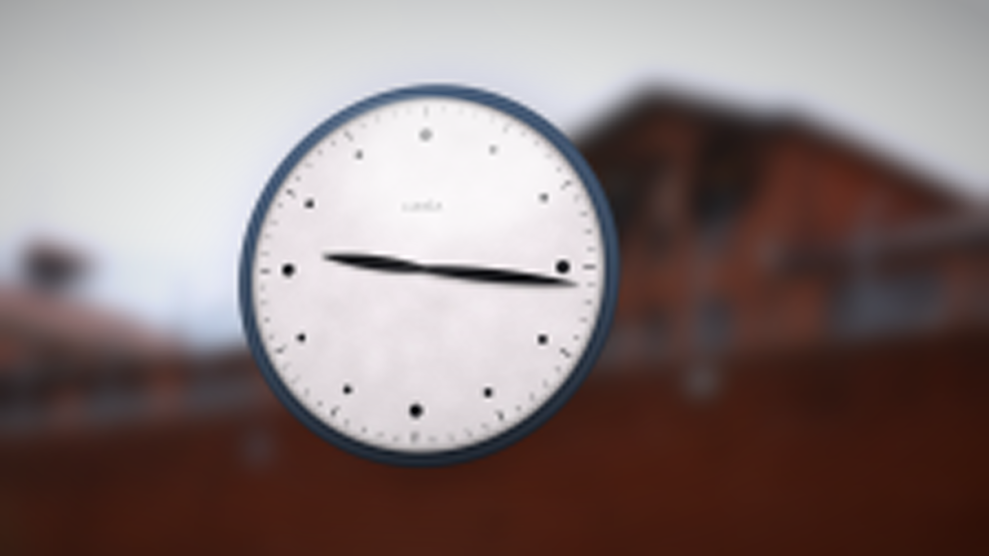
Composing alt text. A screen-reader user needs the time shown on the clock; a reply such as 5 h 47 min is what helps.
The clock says 9 h 16 min
